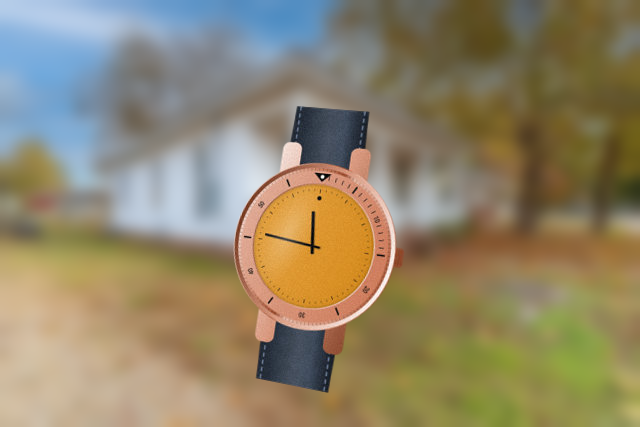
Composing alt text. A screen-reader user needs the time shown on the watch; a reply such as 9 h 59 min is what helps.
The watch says 11 h 46 min
